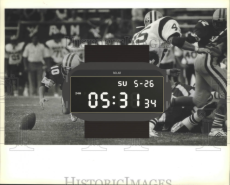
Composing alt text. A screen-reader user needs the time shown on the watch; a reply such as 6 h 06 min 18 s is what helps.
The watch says 5 h 31 min 34 s
